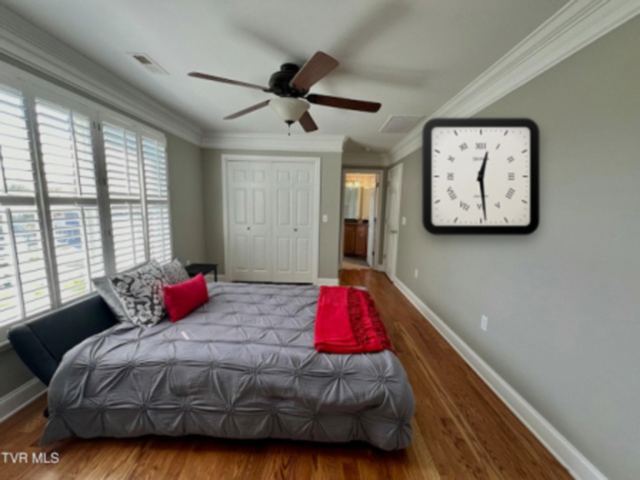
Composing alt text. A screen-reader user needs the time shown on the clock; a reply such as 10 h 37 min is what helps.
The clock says 12 h 29 min
